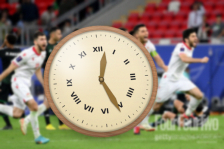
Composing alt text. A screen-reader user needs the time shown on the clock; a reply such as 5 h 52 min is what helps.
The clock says 12 h 26 min
